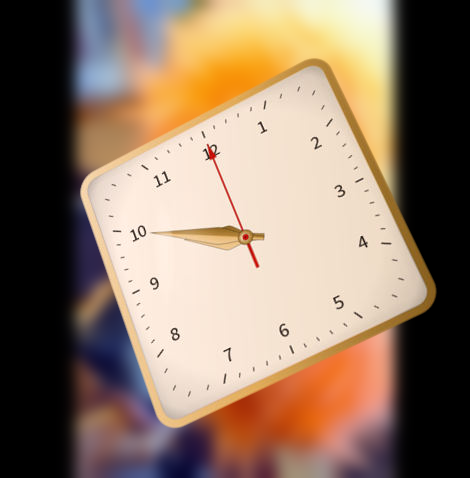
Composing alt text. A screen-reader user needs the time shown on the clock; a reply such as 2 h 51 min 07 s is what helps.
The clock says 9 h 50 min 00 s
